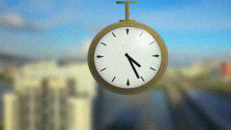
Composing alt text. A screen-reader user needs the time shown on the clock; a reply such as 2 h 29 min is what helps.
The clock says 4 h 26 min
